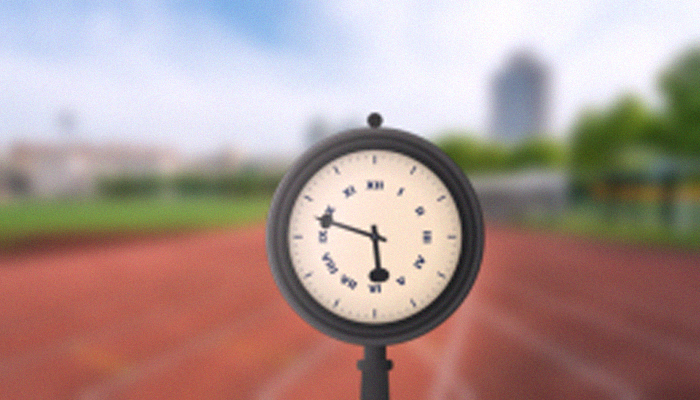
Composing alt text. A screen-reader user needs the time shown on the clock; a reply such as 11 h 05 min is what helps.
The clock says 5 h 48 min
